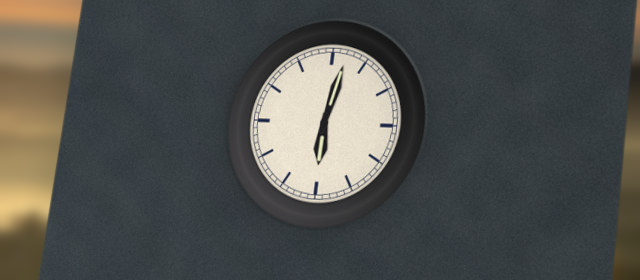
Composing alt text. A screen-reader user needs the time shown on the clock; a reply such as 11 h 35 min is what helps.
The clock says 6 h 02 min
